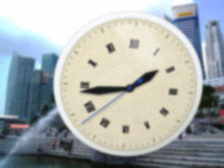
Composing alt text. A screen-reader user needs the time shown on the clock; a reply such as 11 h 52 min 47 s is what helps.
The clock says 1 h 43 min 38 s
